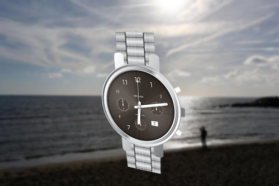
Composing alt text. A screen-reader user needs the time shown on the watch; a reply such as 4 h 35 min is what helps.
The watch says 6 h 13 min
